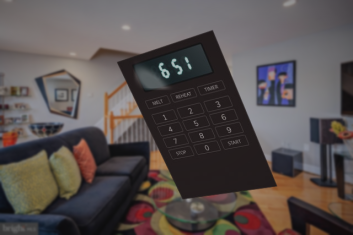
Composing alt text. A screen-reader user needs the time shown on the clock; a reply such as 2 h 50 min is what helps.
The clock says 6 h 51 min
